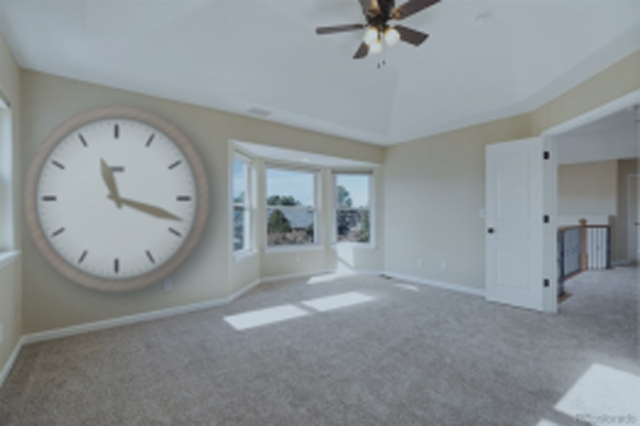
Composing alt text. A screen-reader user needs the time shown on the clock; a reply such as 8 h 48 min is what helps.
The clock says 11 h 18 min
